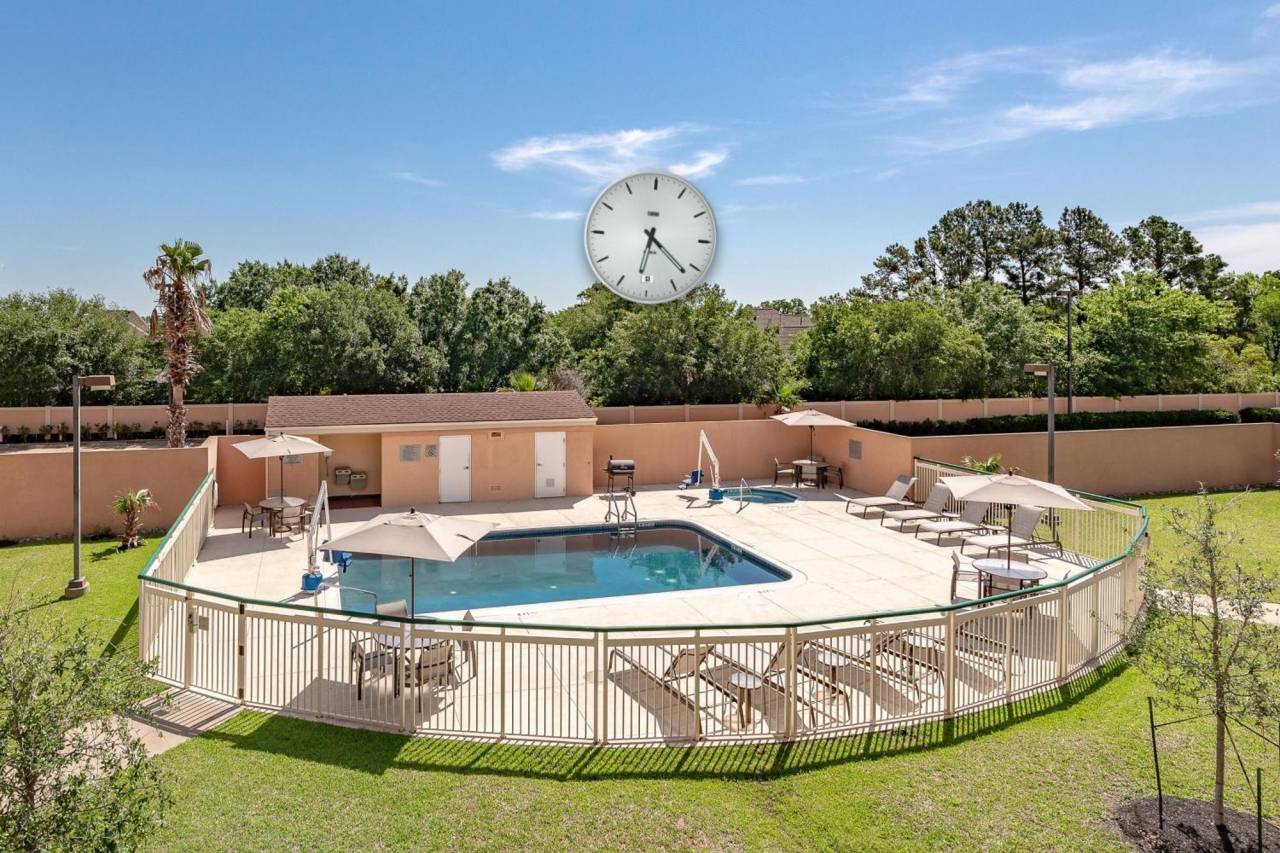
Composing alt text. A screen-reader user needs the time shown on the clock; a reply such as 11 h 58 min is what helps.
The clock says 6 h 22 min
